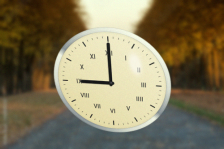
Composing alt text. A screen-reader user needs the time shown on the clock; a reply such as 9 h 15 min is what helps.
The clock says 9 h 00 min
